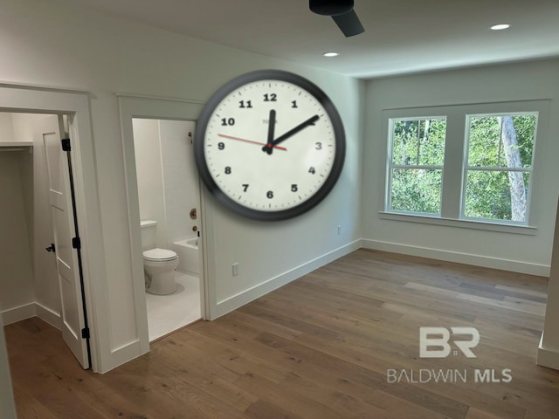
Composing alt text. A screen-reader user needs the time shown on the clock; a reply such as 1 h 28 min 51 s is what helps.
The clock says 12 h 09 min 47 s
